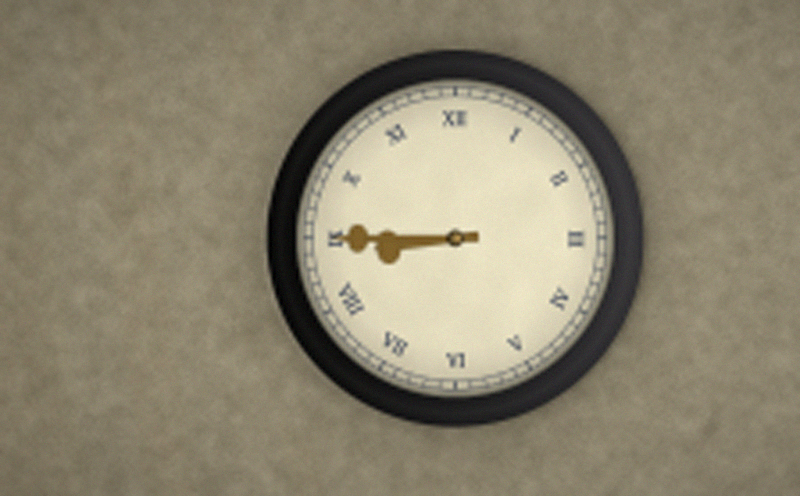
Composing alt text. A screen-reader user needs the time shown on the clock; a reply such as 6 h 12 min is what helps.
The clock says 8 h 45 min
